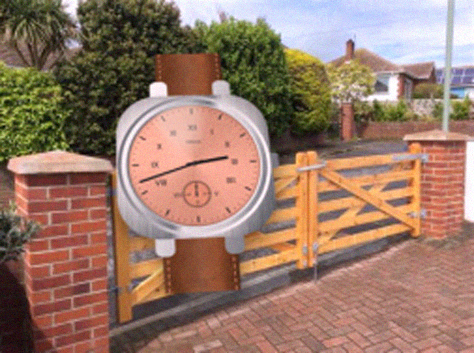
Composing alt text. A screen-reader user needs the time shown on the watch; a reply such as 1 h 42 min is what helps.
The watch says 2 h 42 min
